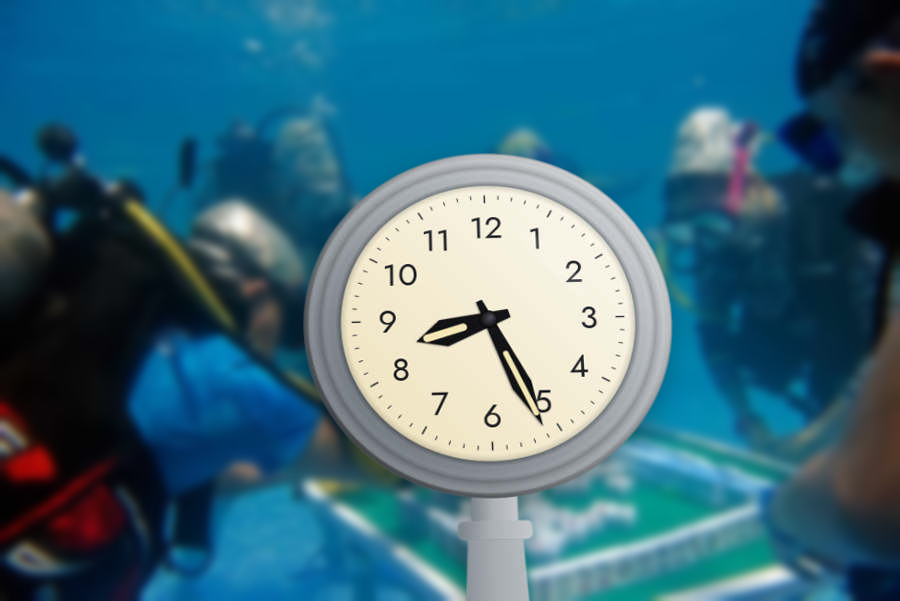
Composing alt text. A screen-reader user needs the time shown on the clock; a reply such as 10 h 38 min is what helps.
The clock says 8 h 26 min
